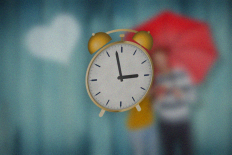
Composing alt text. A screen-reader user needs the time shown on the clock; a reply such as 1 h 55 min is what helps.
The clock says 2 h 58 min
